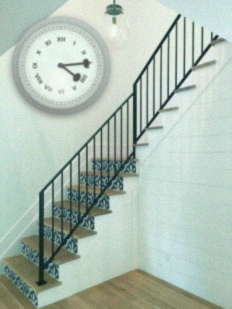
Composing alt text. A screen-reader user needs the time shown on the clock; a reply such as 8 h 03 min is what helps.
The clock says 4 h 14 min
